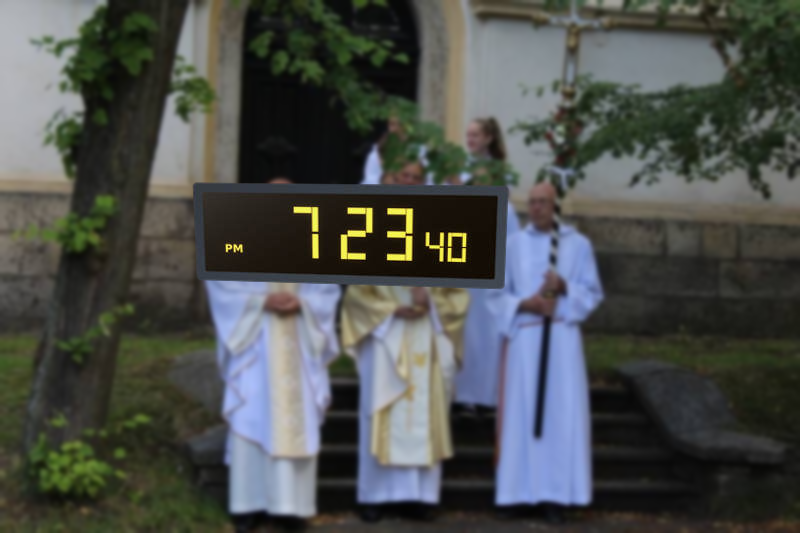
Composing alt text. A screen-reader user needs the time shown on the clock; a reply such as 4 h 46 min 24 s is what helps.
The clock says 7 h 23 min 40 s
